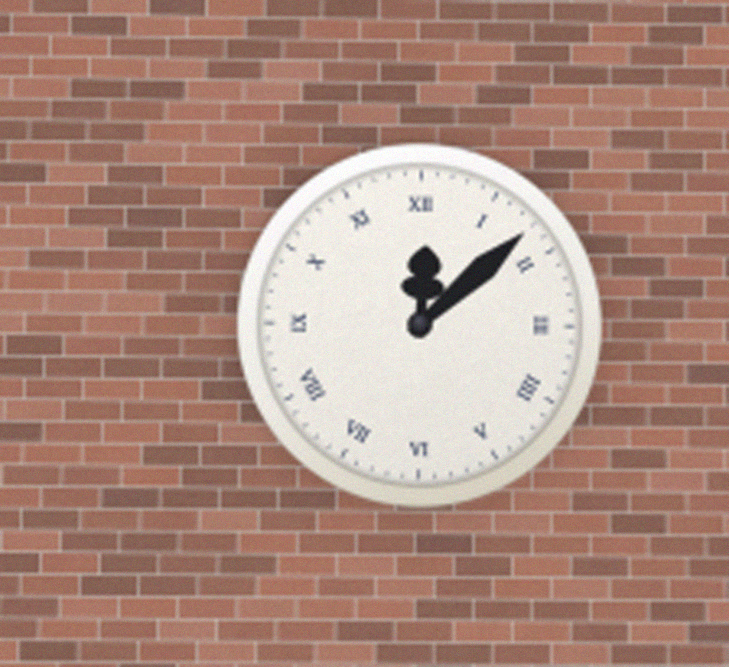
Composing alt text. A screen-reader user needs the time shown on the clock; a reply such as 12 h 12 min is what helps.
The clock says 12 h 08 min
